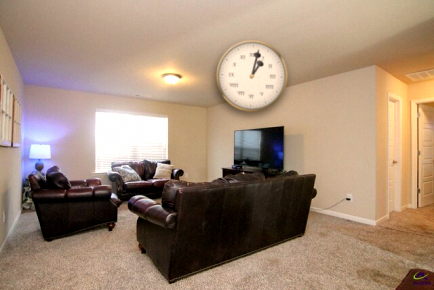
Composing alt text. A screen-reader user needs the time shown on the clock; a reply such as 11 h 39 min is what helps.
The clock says 1 h 02 min
